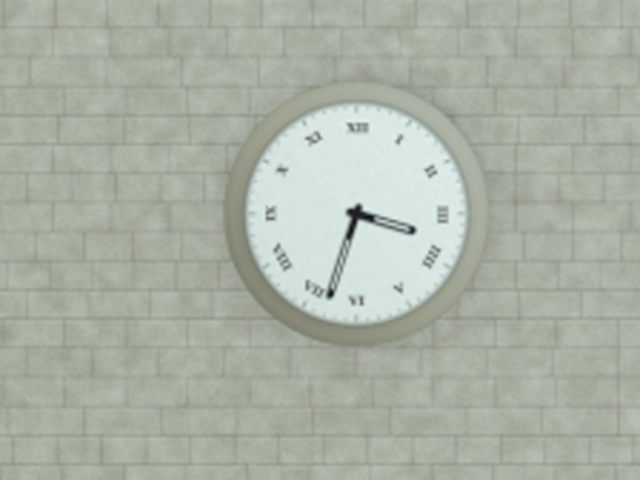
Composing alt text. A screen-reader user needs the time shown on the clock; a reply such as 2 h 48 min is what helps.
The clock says 3 h 33 min
